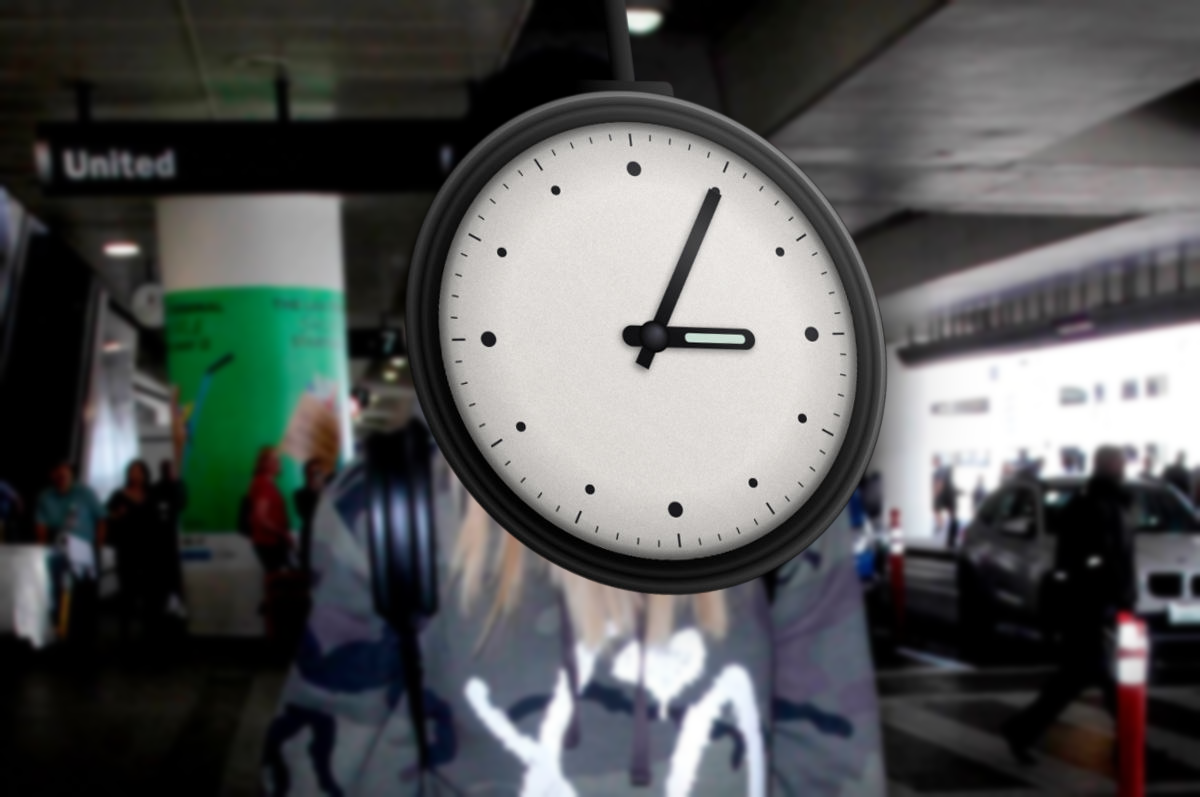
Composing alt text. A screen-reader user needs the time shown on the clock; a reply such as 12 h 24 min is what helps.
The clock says 3 h 05 min
